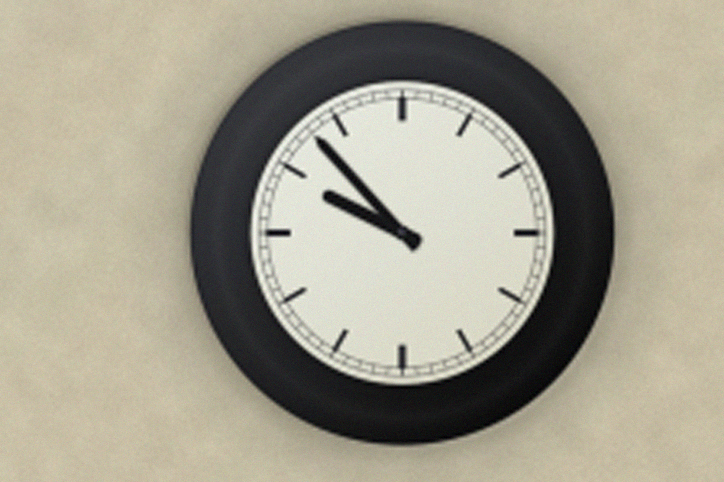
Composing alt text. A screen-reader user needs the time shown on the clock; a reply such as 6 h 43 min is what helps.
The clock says 9 h 53 min
